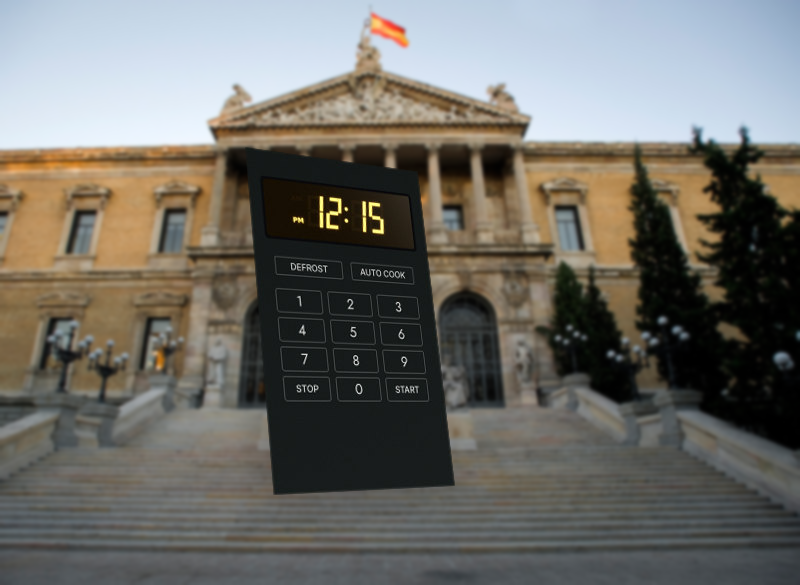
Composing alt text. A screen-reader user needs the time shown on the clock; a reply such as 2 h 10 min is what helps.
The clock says 12 h 15 min
